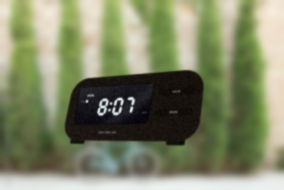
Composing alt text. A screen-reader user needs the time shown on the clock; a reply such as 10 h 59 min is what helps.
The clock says 8 h 07 min
